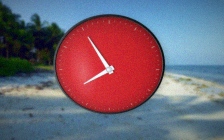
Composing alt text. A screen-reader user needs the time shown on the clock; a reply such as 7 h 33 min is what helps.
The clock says 7 h 55 min
